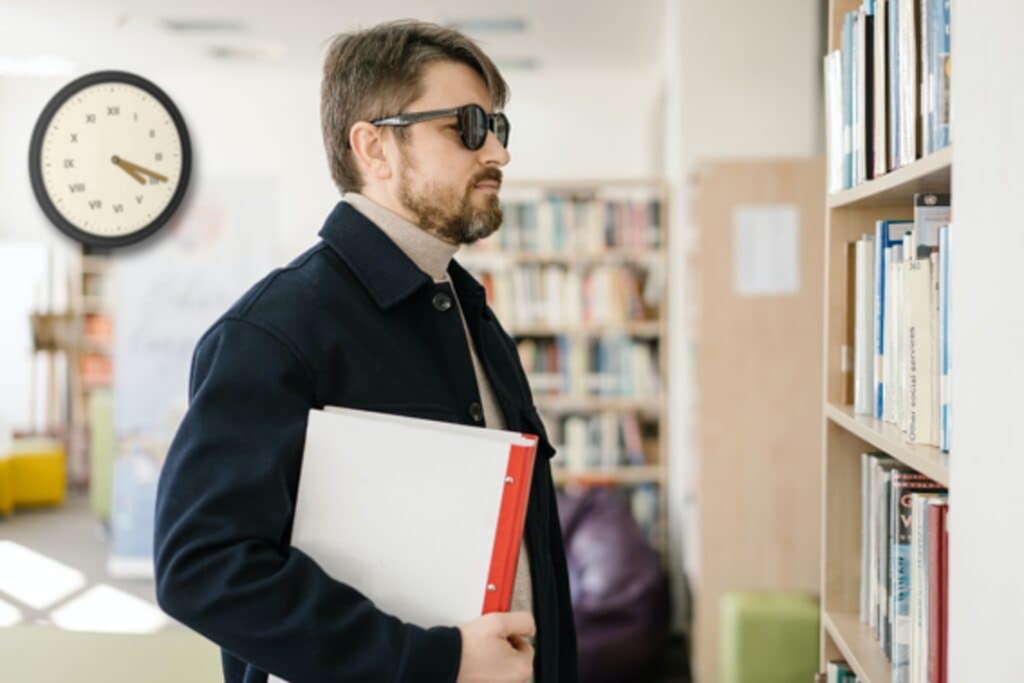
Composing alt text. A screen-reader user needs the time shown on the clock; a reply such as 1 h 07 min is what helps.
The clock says 4 h 19 min
